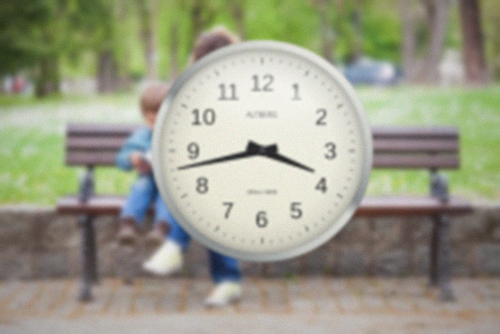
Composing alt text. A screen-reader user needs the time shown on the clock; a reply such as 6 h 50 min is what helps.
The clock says 3 h 43 min
